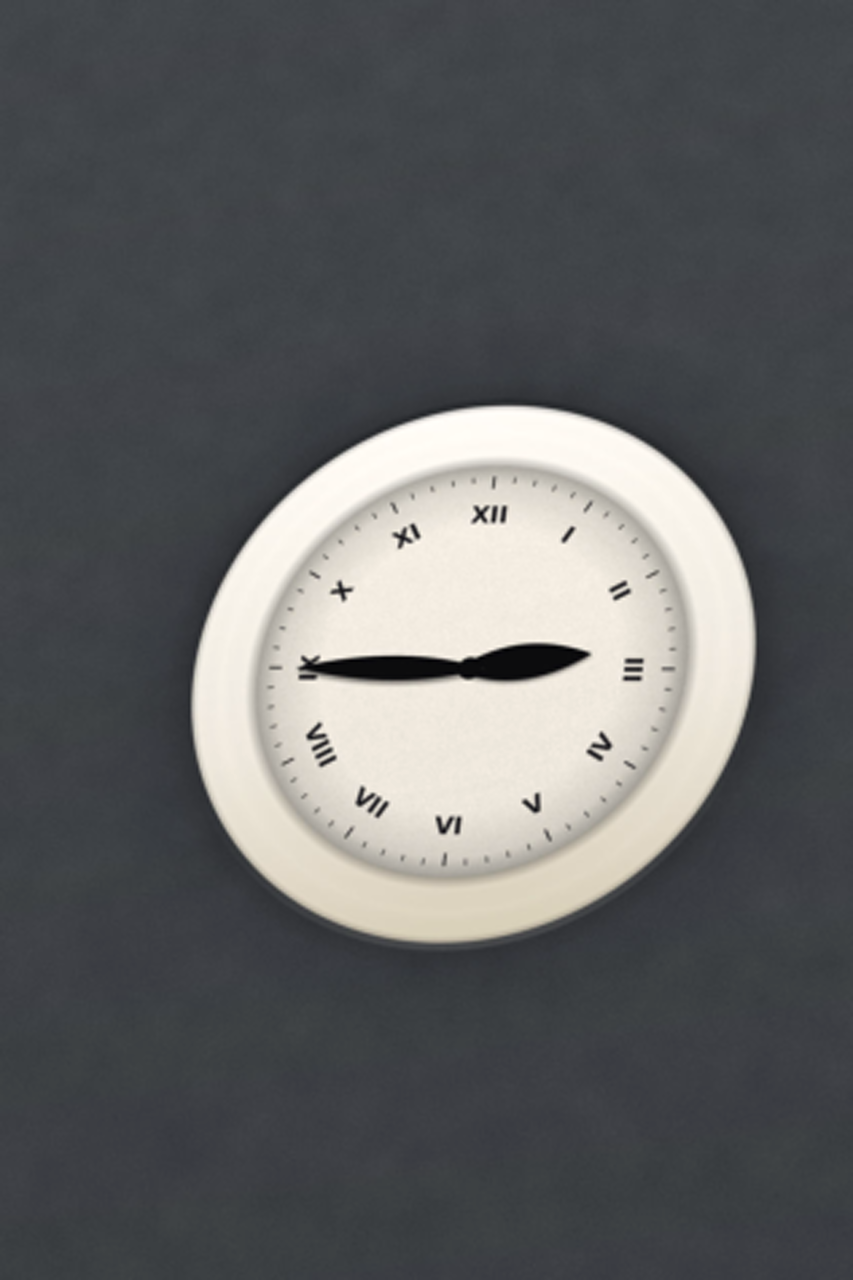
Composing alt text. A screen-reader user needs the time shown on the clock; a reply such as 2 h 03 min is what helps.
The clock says 2 h 45 min
